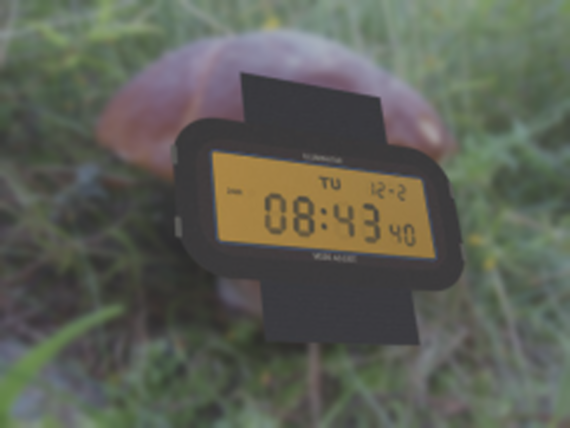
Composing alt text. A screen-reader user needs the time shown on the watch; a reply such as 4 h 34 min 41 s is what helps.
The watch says 8 h 43 min 40 s
